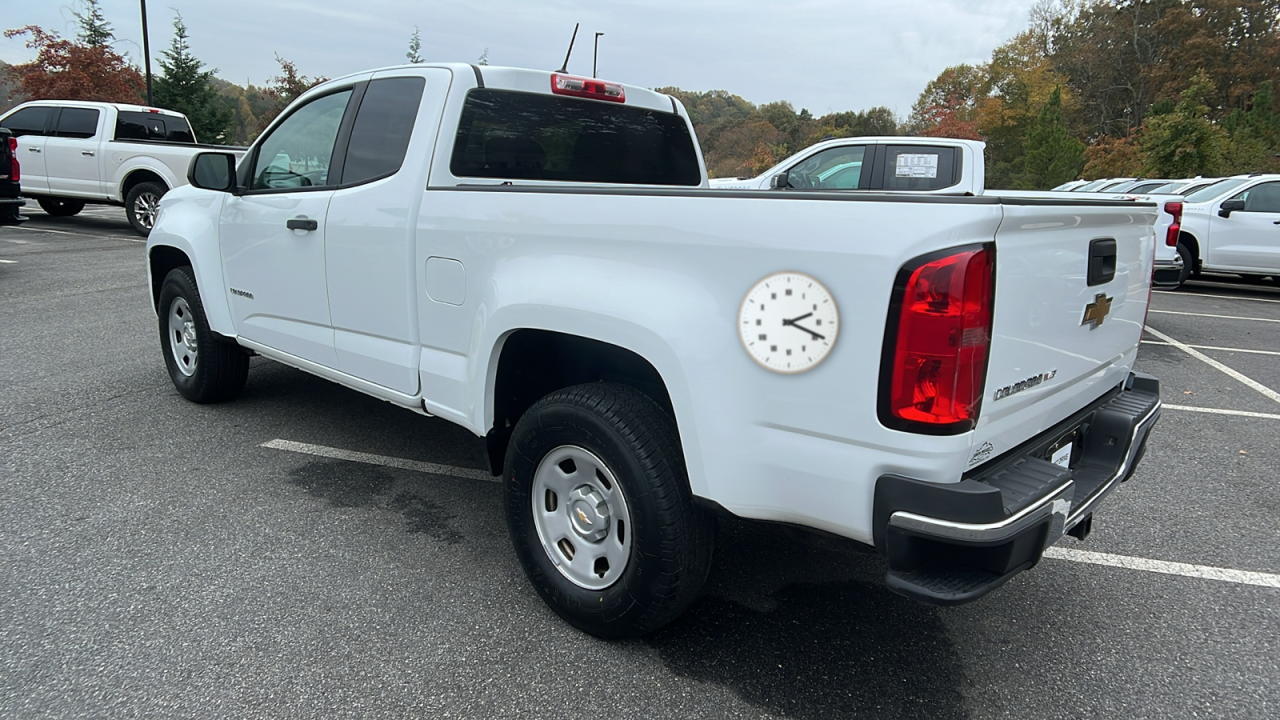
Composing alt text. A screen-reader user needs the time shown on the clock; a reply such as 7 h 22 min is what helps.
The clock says 2 h 19 min
